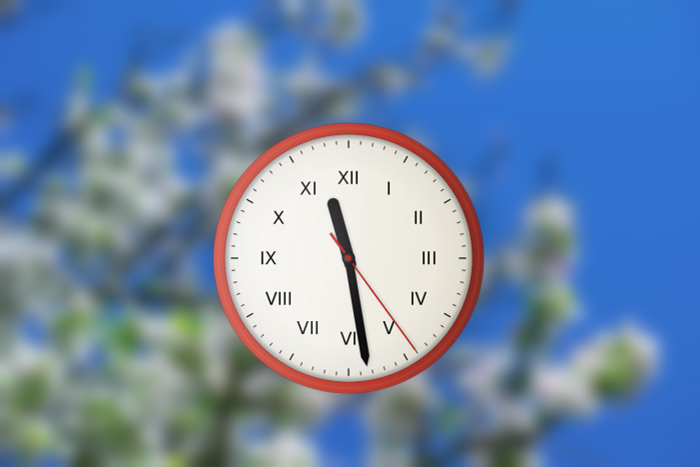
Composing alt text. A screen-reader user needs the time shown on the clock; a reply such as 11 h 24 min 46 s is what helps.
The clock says 11 h 28 min 24 s
